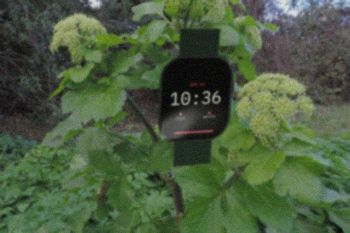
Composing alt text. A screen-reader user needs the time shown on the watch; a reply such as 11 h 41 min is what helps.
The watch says 10 h 36 min
